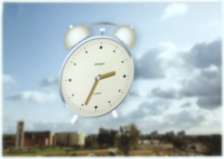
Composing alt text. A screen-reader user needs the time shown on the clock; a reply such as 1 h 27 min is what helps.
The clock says 2 h 34 min
